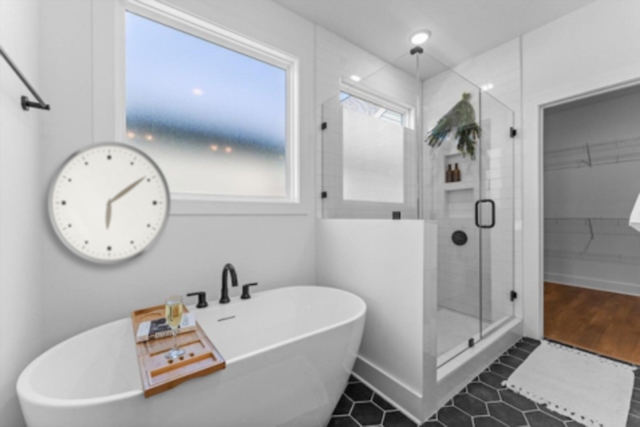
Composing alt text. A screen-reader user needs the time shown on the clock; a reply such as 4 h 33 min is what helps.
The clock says 6 h 09 min
